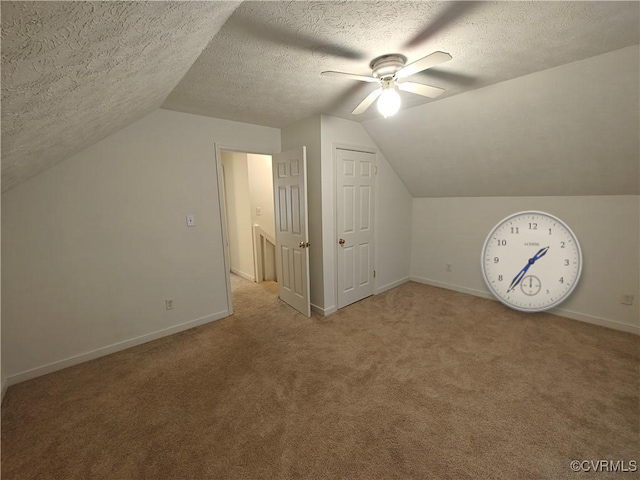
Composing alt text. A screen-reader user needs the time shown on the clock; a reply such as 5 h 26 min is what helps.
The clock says 1 h 36 min
